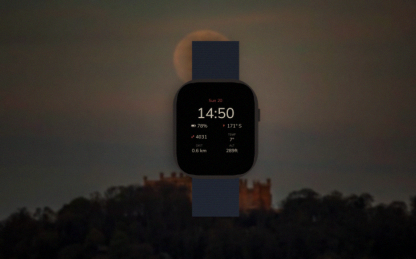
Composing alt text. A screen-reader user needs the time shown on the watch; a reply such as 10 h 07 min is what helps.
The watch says 14 h 50 min
